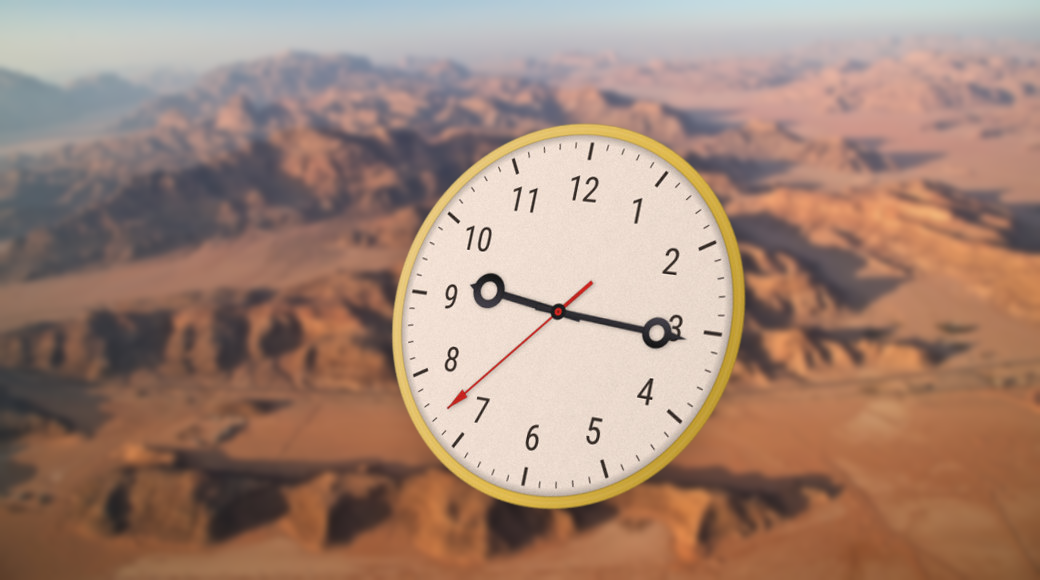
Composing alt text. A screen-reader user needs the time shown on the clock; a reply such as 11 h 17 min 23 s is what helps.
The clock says 9 h 15 min 37 s
